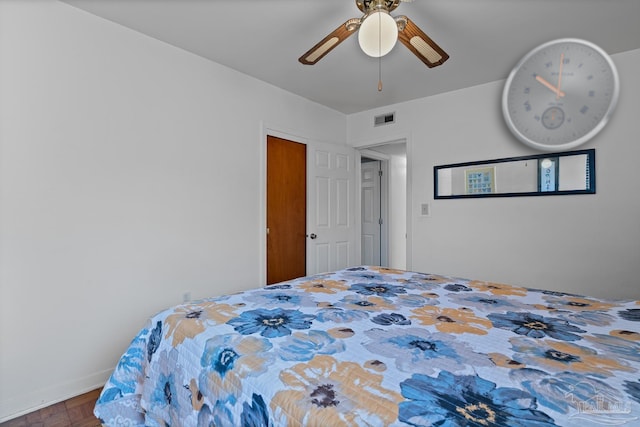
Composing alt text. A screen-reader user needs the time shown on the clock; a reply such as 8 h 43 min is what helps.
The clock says 9 h 59 min
